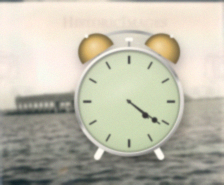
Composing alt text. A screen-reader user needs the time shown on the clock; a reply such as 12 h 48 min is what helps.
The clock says 4 h 21 min
